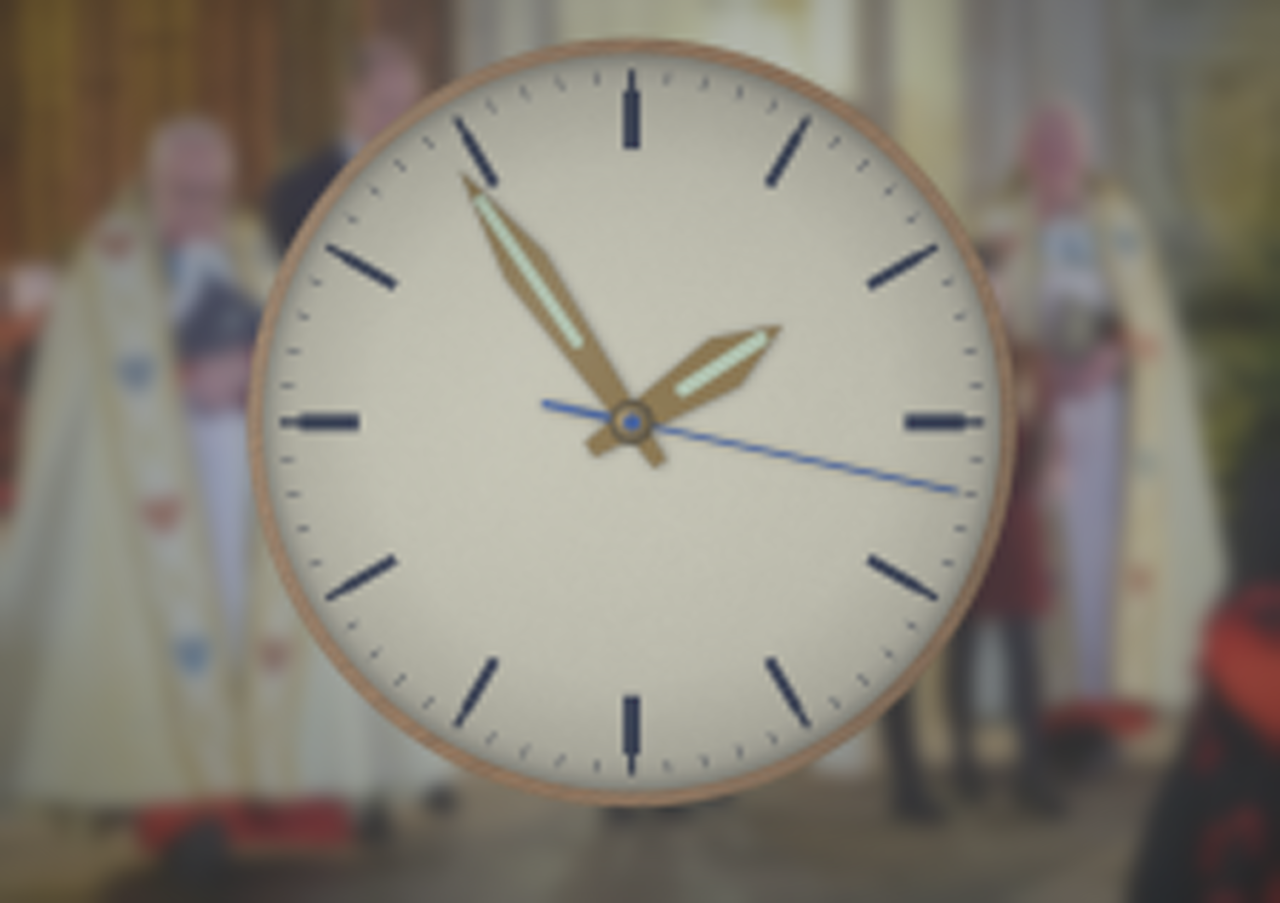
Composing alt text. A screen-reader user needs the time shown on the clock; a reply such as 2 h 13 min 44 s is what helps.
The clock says 1 h 54 min 17 s
